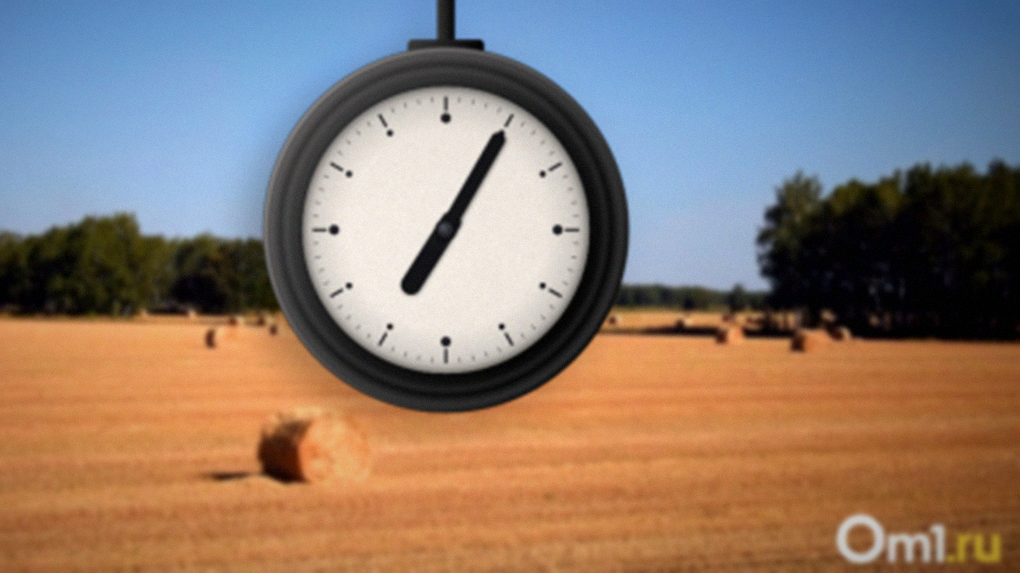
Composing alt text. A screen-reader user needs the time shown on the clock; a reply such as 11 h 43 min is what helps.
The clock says 7 h 05 min
